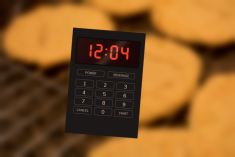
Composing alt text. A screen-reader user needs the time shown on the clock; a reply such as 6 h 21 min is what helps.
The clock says 12 h 04 min
